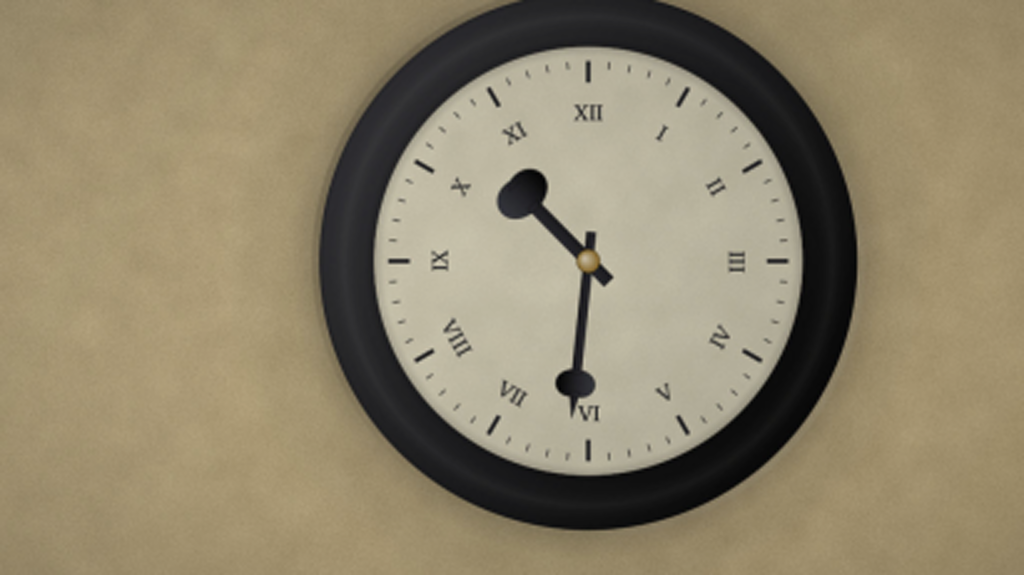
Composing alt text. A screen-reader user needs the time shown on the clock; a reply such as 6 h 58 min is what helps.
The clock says 10 h 31 min
